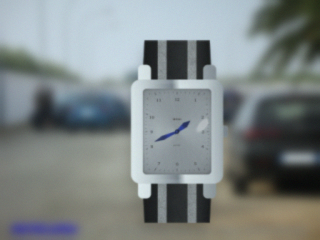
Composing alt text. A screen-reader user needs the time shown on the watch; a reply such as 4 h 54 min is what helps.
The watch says 1 h 41 min
